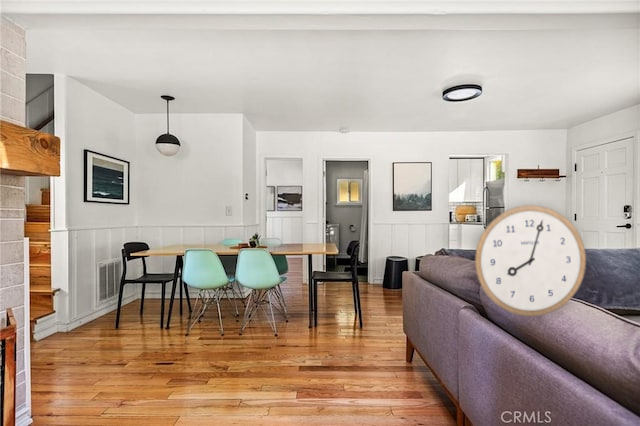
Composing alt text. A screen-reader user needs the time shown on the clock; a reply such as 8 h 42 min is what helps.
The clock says 8 h 03 min
